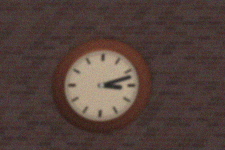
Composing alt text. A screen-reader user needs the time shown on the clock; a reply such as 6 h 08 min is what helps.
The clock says 3 h 12 min
